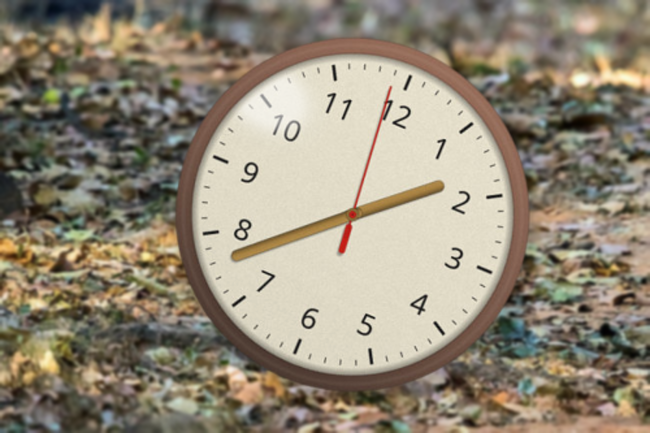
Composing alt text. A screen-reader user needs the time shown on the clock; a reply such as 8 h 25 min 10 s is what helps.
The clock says 1 h 37 min 59 s
